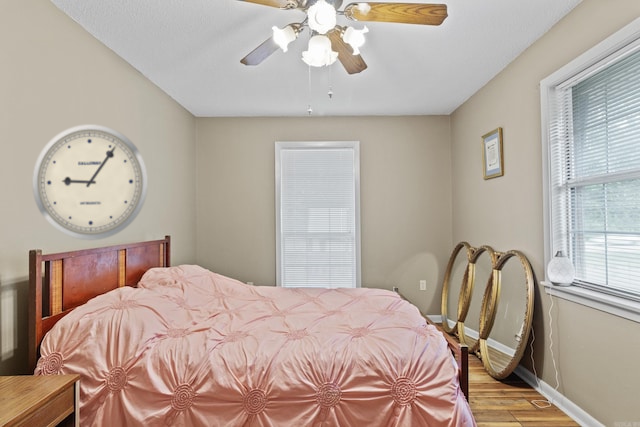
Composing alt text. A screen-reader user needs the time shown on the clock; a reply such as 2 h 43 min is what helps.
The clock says 9 h 06 min
